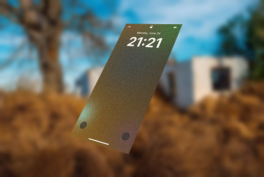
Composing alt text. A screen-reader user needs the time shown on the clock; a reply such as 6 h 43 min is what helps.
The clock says 21 h 21 min
